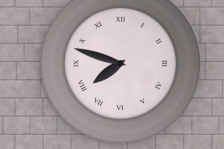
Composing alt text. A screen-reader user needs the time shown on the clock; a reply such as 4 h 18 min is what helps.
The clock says 7 h 48 min
